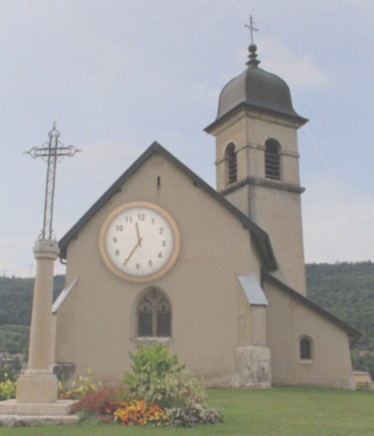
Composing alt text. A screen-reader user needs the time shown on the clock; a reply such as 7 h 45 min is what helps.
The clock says 11 h 35 min
